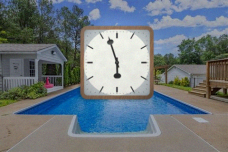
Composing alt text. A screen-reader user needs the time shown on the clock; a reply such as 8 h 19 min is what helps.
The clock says 5 h 57 min
